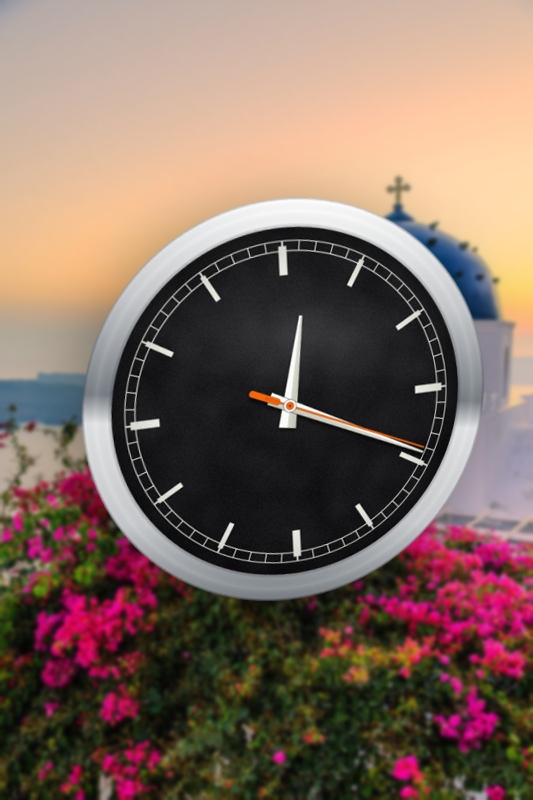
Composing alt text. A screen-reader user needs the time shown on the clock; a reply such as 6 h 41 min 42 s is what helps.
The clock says 12 h 19 min 19 s
